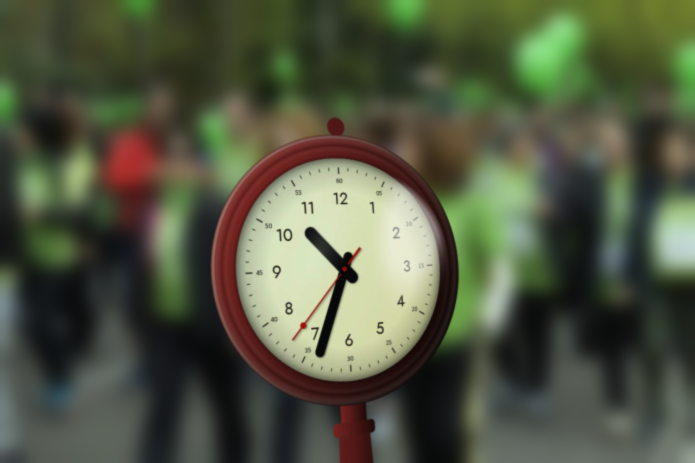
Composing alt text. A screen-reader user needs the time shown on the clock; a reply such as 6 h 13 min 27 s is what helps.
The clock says 10 h 33 min 37 s
